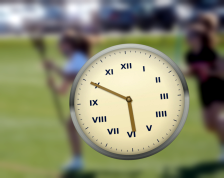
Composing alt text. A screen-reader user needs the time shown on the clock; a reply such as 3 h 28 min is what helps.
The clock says 5 h 50 min
